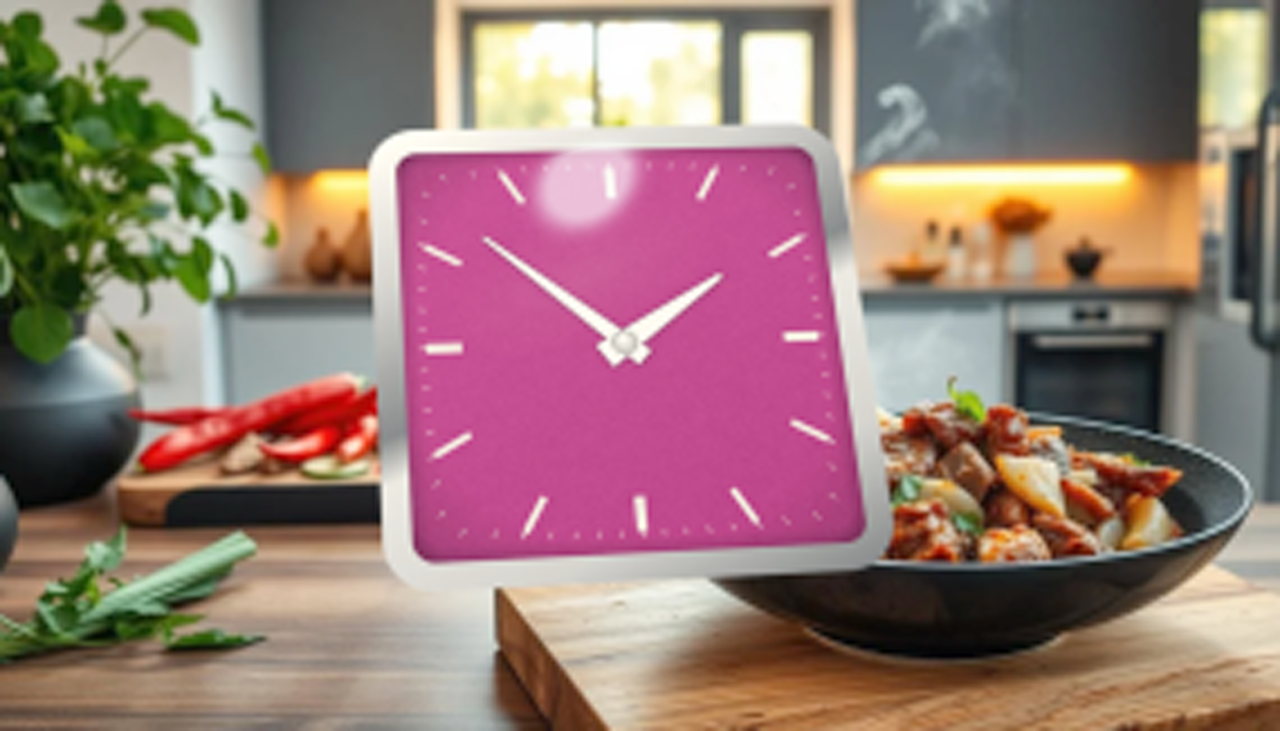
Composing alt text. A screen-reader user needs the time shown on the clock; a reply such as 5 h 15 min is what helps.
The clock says 1 h 52 min
